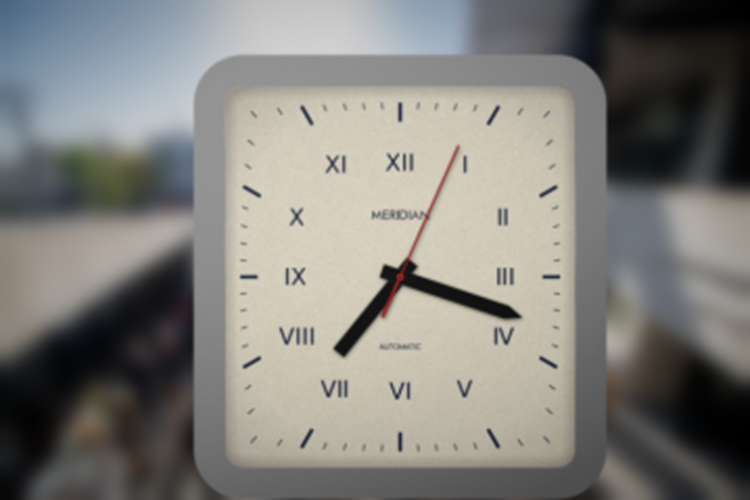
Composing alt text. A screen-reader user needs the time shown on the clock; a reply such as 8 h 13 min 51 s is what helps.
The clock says 7 h 18 min 04 s
